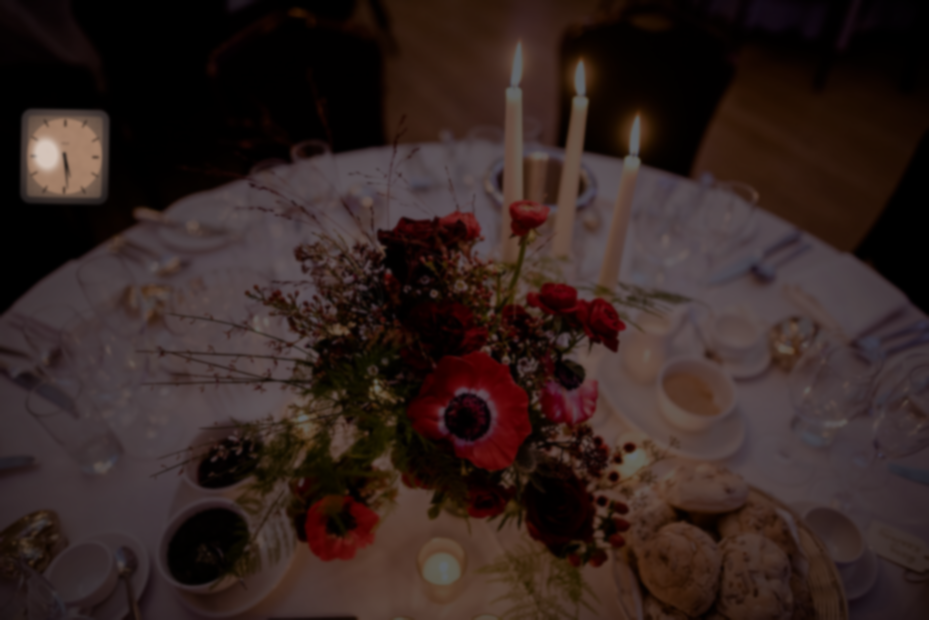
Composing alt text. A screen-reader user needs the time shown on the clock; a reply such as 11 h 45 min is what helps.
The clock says 5 h 29 min
